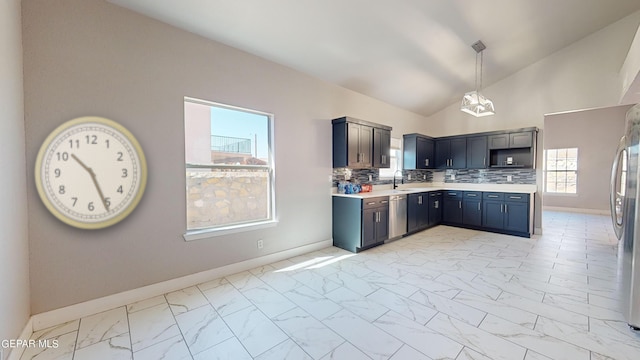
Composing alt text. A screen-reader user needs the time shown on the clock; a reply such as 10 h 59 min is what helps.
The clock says 10 h 26 min
